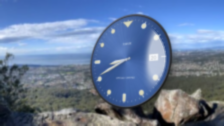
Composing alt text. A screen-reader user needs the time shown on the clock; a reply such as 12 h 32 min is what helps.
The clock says 8 h 41 min
